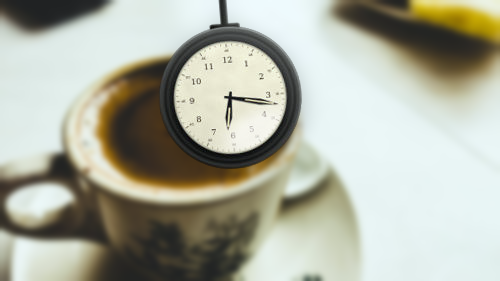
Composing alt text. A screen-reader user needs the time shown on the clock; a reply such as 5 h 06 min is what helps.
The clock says 6 h 17 min
